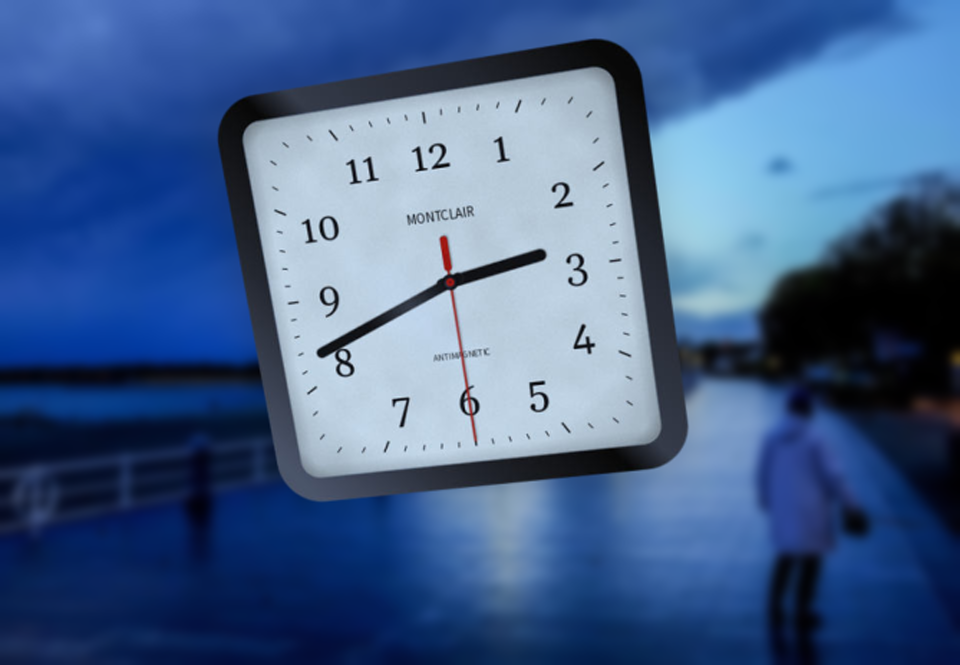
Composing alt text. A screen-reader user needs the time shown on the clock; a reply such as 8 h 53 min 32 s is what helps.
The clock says 2 h 41 min 30 s
